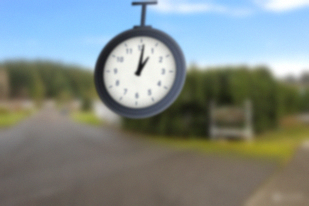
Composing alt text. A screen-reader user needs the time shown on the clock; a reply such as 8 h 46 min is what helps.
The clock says 1 h 01 min
